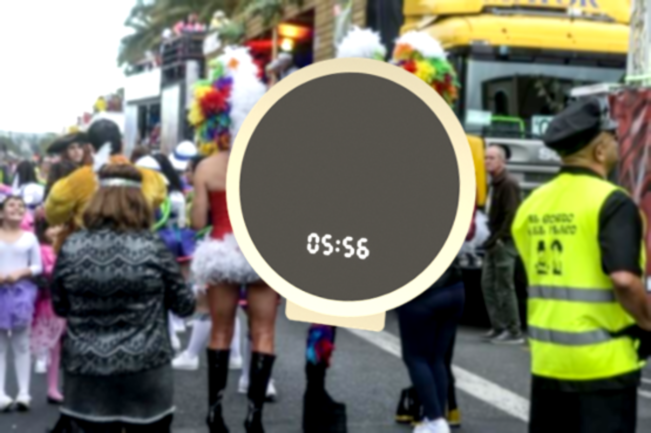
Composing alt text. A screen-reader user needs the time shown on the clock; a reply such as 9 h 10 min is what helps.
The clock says 5 h 56 min
